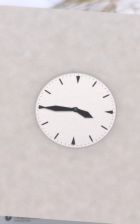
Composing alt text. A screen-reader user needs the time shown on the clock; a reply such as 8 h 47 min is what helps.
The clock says 3 h 45 min
